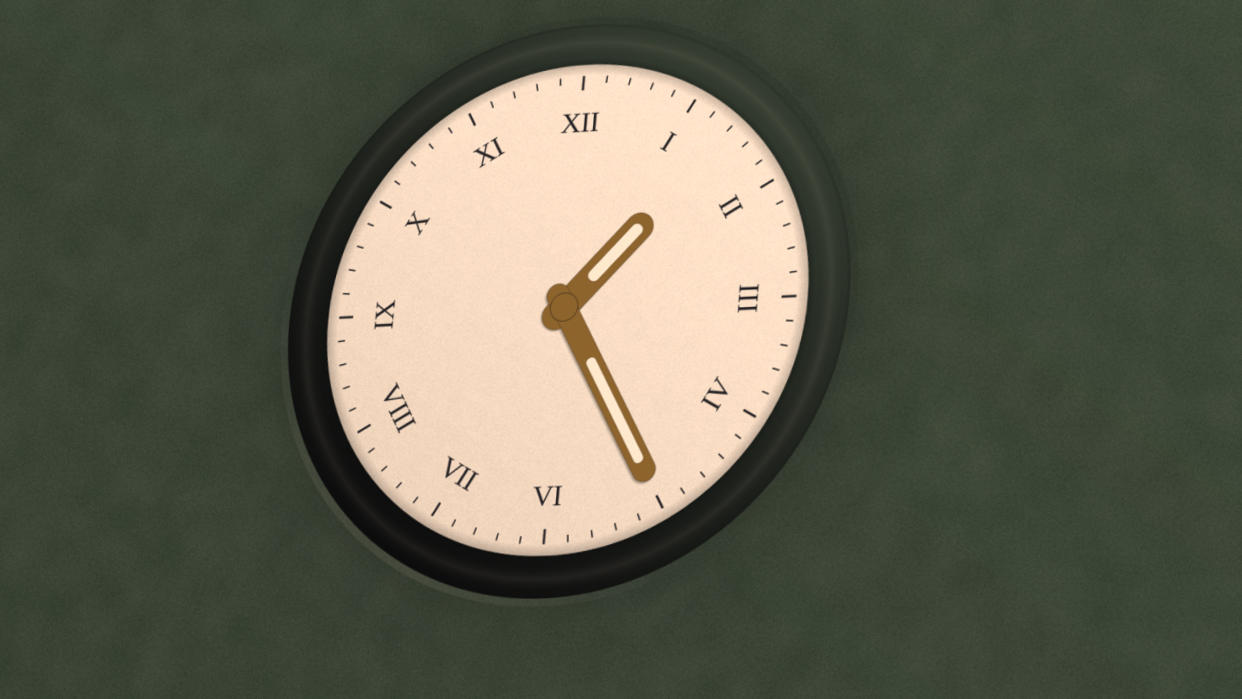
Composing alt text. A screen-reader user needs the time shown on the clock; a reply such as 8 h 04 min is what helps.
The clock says 1 h 25 min
